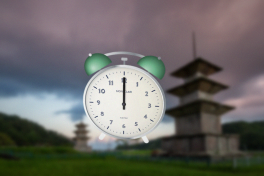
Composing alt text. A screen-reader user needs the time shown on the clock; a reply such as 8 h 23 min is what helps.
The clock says 12 h 00 min
